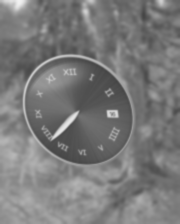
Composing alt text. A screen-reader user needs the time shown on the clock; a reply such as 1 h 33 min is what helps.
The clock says 7 h 38 min
